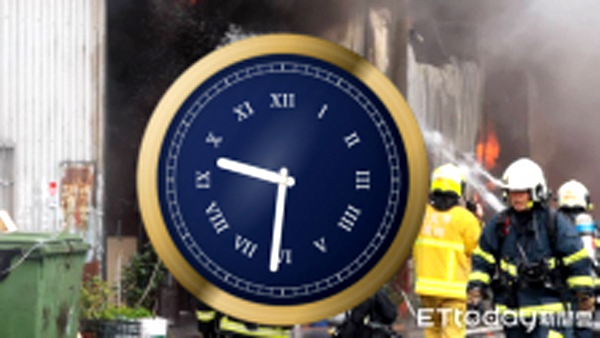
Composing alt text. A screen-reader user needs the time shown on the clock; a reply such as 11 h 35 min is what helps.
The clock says 9 h 31 min
